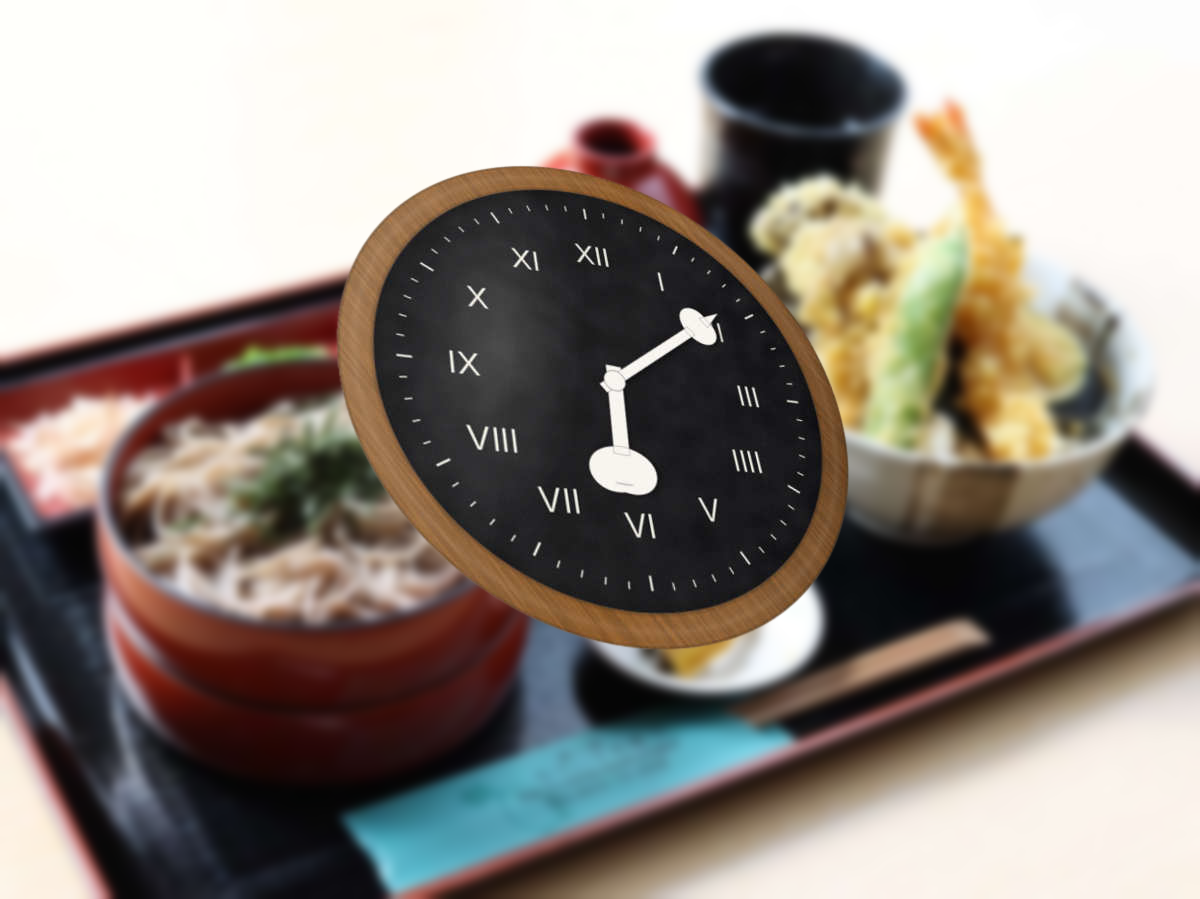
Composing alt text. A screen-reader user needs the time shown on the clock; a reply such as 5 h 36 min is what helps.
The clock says 6 h 09 min
